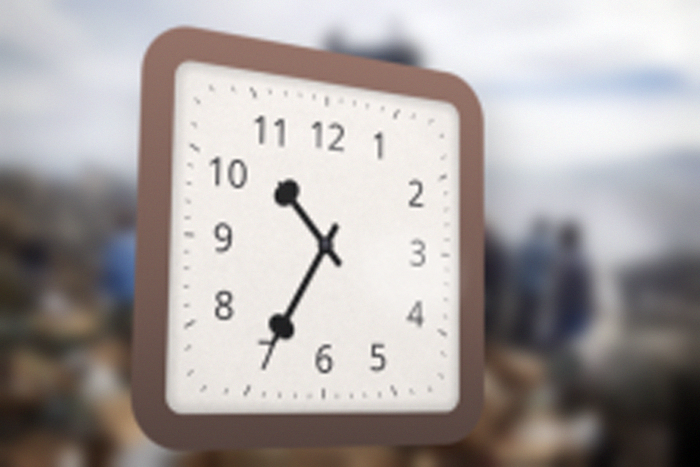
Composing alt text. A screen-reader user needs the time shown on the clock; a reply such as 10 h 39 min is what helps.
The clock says 10 h 35 min
